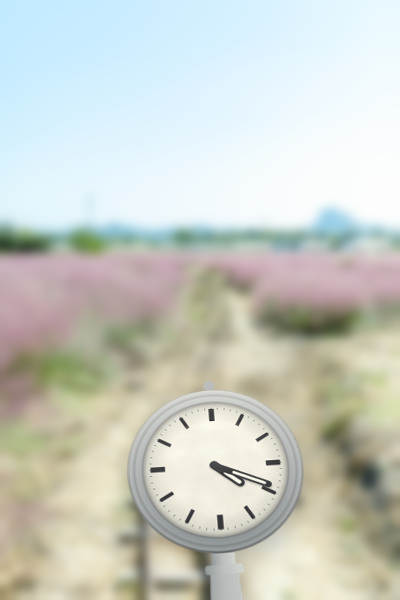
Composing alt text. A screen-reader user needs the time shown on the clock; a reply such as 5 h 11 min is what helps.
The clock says 4 h 19 min
